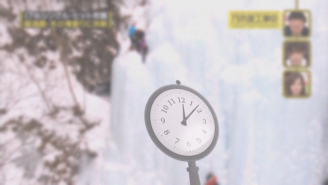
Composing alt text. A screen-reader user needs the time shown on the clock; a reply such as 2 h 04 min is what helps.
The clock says 12 h 08 min
